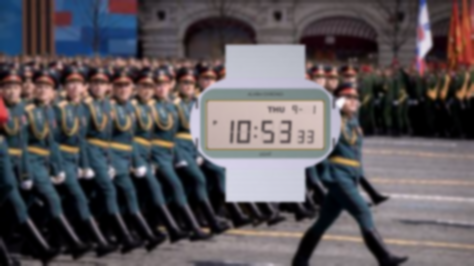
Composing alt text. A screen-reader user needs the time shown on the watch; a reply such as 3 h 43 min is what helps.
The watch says 10 h 53 min
